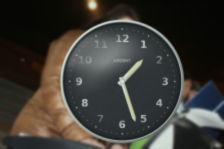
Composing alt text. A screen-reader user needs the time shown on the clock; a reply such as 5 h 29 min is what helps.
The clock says 1 h 27 min
